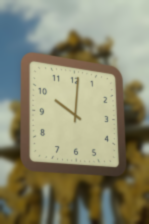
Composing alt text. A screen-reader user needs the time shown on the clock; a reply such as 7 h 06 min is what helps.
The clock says 10 h 01 min
